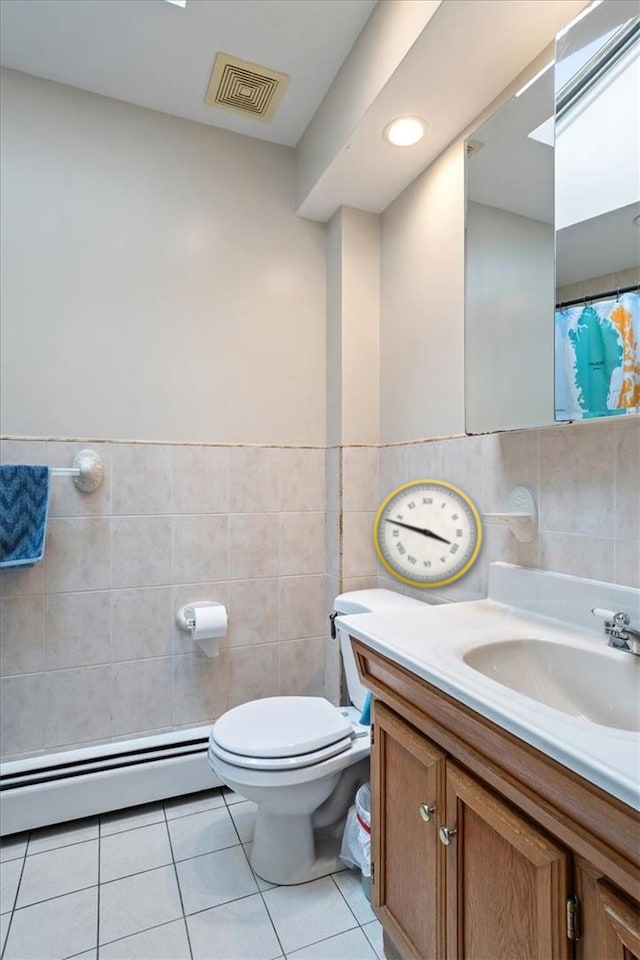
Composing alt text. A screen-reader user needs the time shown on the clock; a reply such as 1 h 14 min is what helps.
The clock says 3 h 48 min
